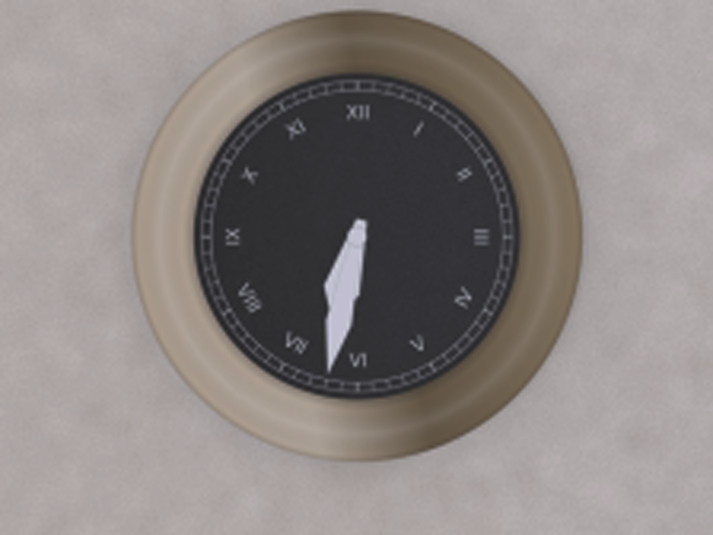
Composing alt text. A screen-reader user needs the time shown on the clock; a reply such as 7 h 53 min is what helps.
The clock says 6 h 32 min
